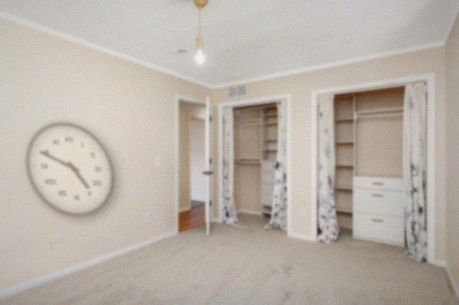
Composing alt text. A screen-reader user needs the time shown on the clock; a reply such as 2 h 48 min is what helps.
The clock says 4 h 49 min
